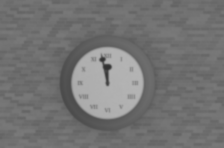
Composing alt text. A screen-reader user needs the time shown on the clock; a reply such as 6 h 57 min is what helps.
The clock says 11 h 58 min
